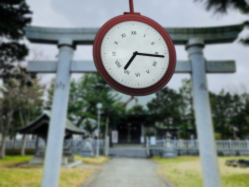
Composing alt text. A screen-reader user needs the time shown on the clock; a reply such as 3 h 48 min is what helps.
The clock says 7 h 16 min
